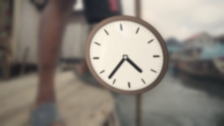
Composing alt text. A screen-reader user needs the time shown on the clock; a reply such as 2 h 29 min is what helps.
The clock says 4 h 37 min
